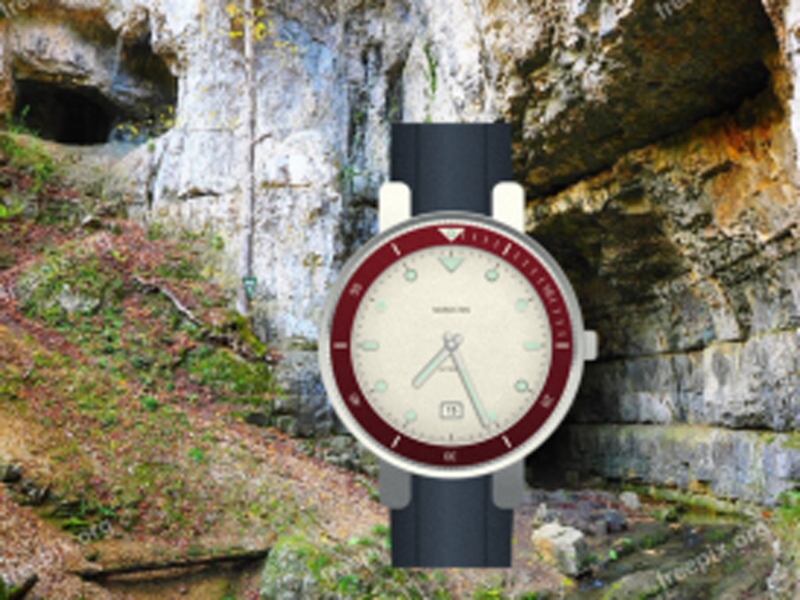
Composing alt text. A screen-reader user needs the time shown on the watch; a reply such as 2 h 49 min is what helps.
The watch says 7 h 26 min
